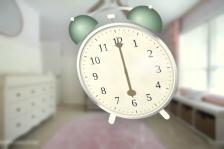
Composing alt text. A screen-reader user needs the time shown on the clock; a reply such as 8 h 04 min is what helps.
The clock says 6 h 00 min
